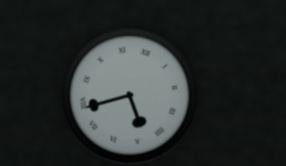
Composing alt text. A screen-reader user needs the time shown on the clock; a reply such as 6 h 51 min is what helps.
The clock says 4 h 39 min
